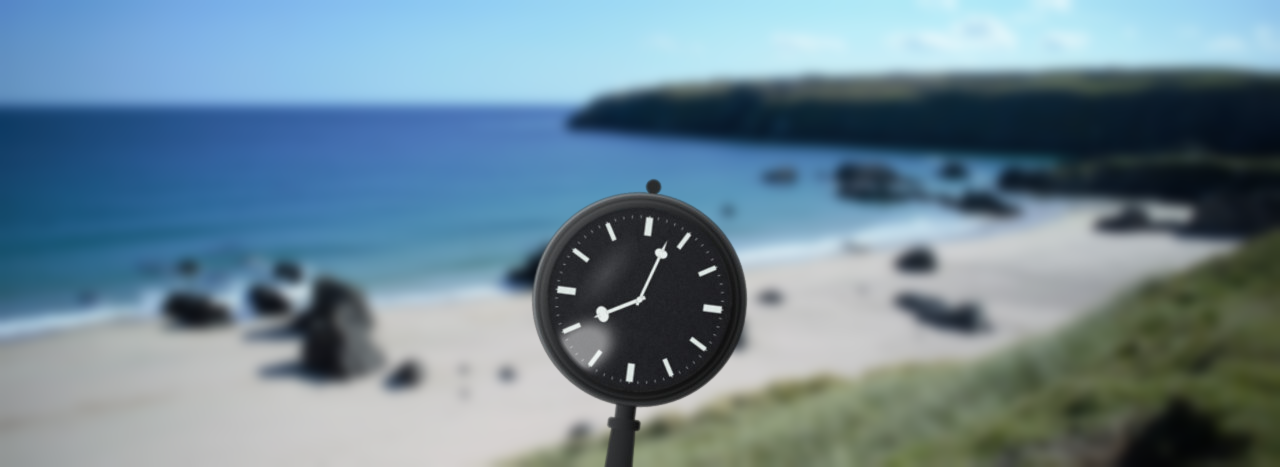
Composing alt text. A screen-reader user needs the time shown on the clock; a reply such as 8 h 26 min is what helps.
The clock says 8 h 03 min
